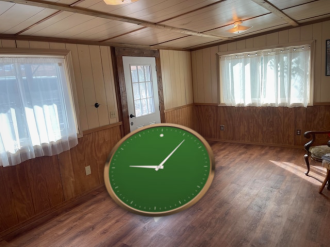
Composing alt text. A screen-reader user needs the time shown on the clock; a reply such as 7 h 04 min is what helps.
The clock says 9 h 06 min
